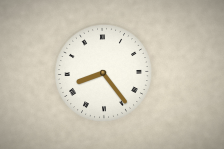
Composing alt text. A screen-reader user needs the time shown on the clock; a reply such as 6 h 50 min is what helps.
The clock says 8 h 24 min
